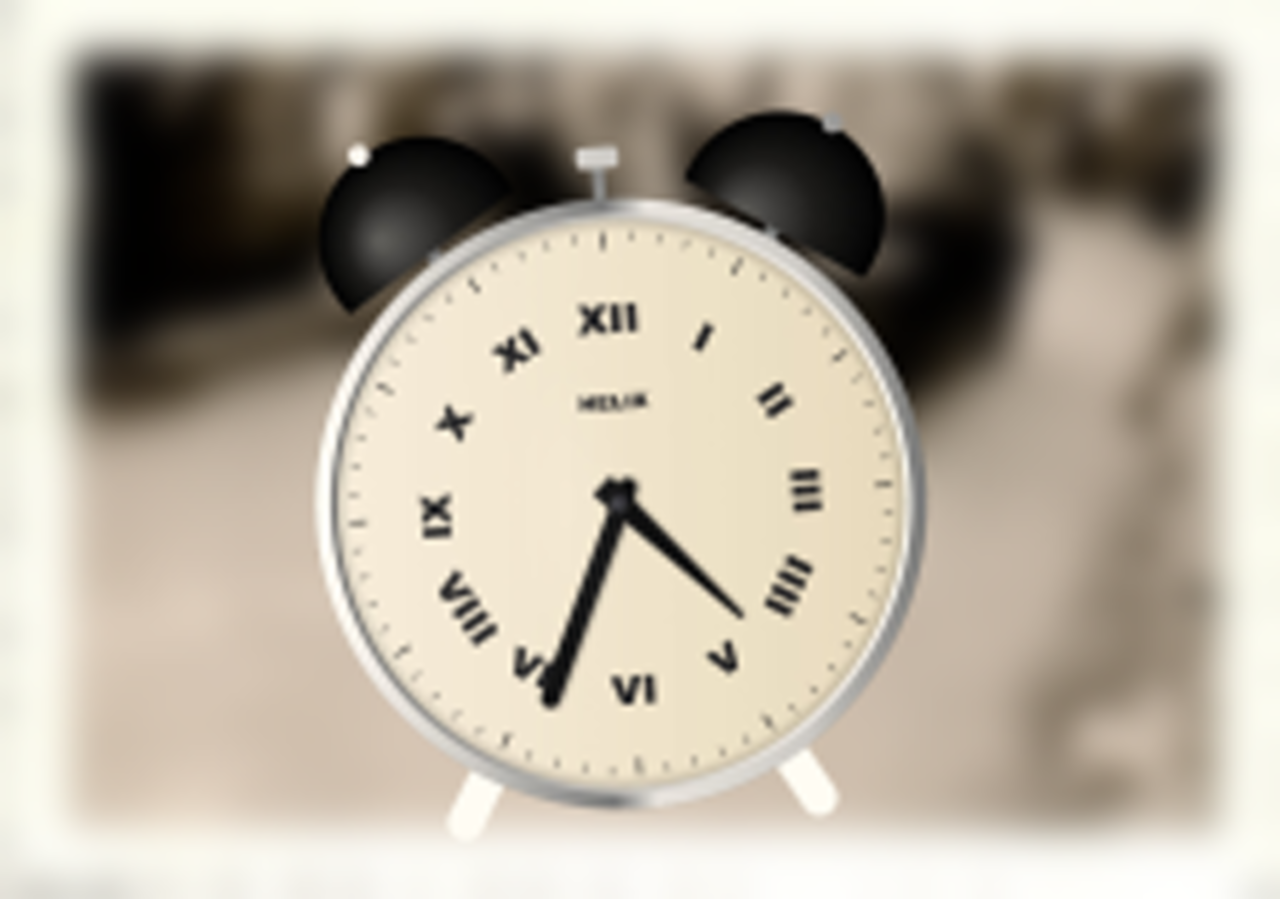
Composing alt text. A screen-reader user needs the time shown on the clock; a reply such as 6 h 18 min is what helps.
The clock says 4 h 34 min
